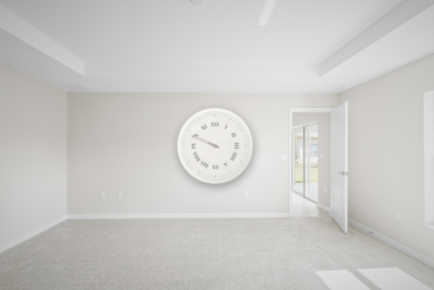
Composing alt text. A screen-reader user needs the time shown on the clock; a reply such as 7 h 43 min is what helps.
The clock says 9 h 49 min
